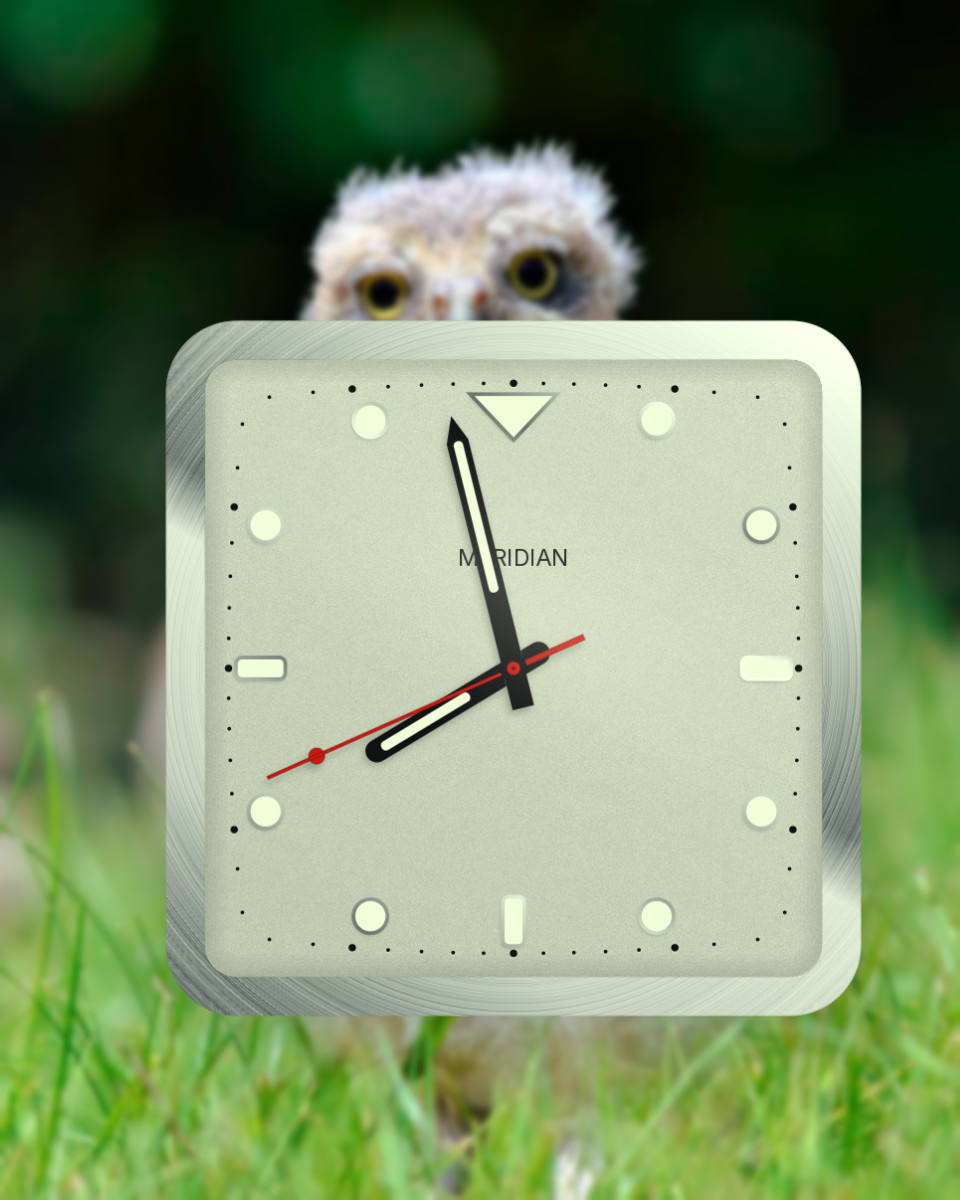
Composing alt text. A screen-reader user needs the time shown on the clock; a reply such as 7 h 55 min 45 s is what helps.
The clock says 7 h 57 min 41 s
